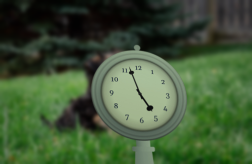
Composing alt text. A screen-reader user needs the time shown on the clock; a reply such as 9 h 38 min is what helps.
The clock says 4 h 57 min
